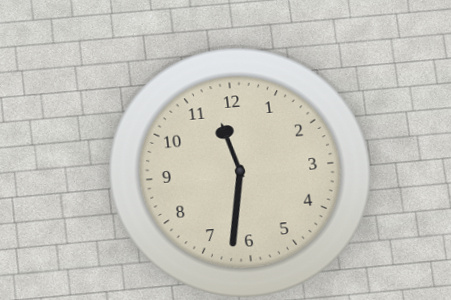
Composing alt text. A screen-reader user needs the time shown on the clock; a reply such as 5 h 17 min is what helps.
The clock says 11 h 32 min
